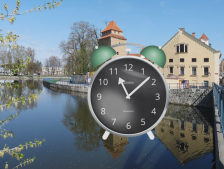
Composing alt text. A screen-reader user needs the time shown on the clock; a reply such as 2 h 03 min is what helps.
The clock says 11 h 08 min
